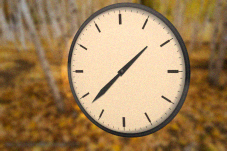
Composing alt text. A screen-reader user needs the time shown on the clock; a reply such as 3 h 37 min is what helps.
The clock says 1 h 38 min
